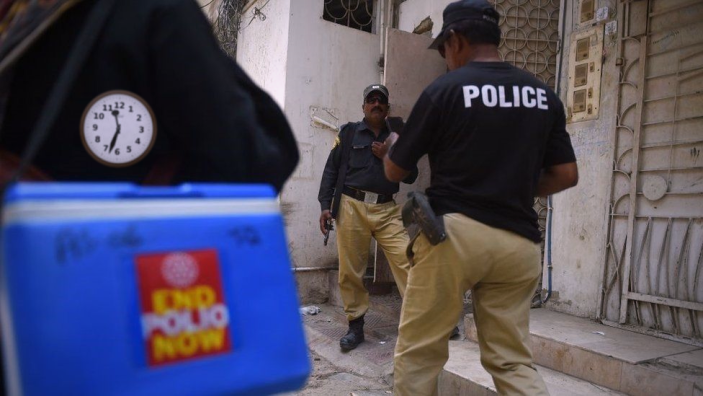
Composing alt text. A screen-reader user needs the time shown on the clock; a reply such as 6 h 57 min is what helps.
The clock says 11 h 33 min
